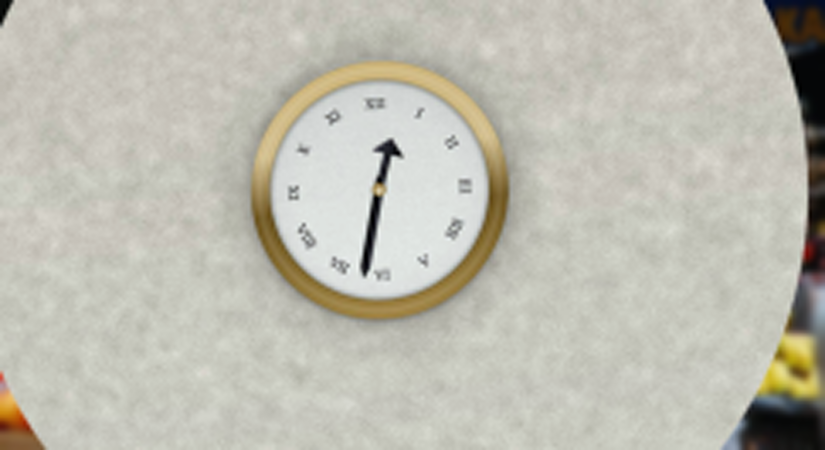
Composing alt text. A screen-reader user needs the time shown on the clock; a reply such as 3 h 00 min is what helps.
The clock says 12 h 32 min
